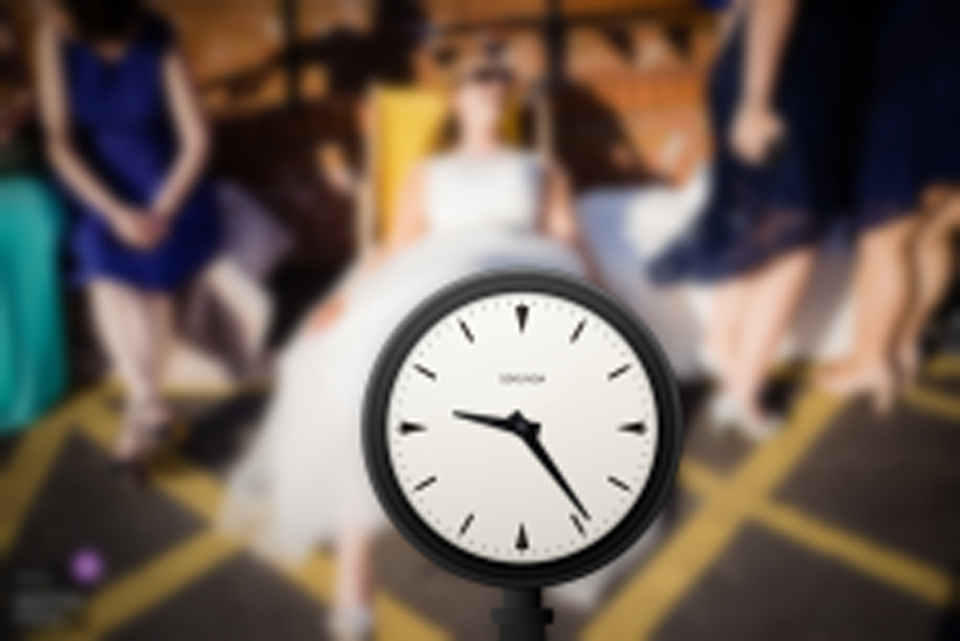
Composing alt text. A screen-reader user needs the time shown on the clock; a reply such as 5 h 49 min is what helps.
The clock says 9 h 24 min
